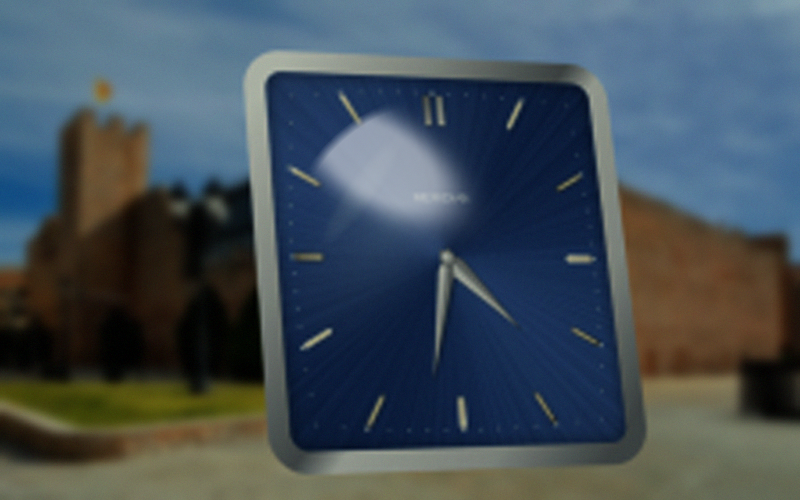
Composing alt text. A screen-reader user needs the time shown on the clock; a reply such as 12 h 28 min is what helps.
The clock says 4 h 32 min
